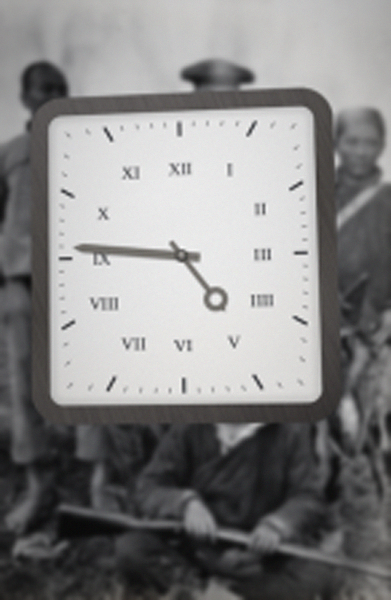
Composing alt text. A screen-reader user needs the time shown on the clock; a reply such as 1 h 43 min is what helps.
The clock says 4 h 46 min
